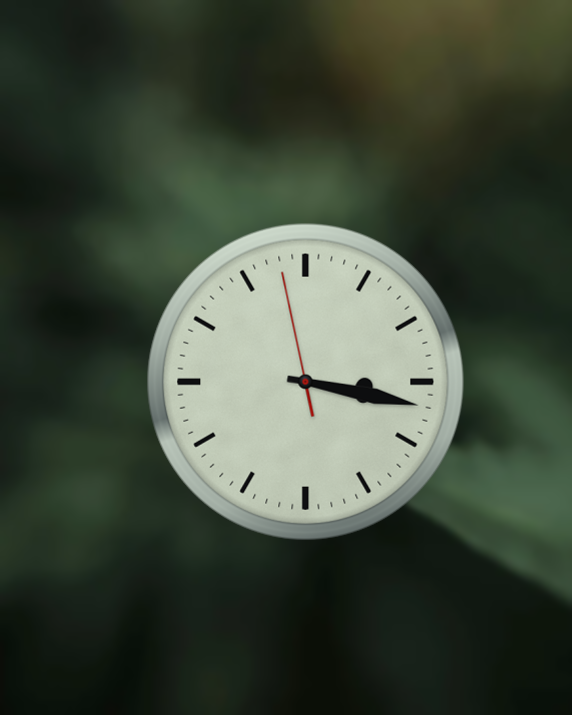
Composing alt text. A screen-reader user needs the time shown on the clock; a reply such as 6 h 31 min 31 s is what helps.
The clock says 3 h 16 min 58 s
